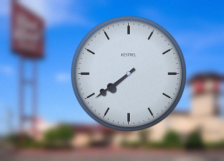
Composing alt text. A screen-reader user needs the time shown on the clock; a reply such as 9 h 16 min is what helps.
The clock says 7 h 39 min
